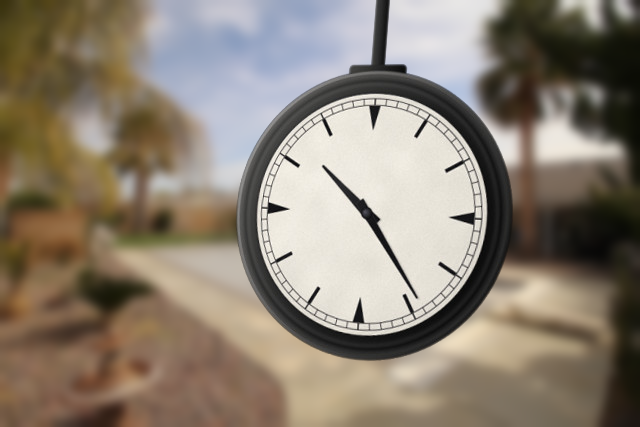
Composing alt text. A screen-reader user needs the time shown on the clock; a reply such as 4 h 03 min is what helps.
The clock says 10 h 24 min
